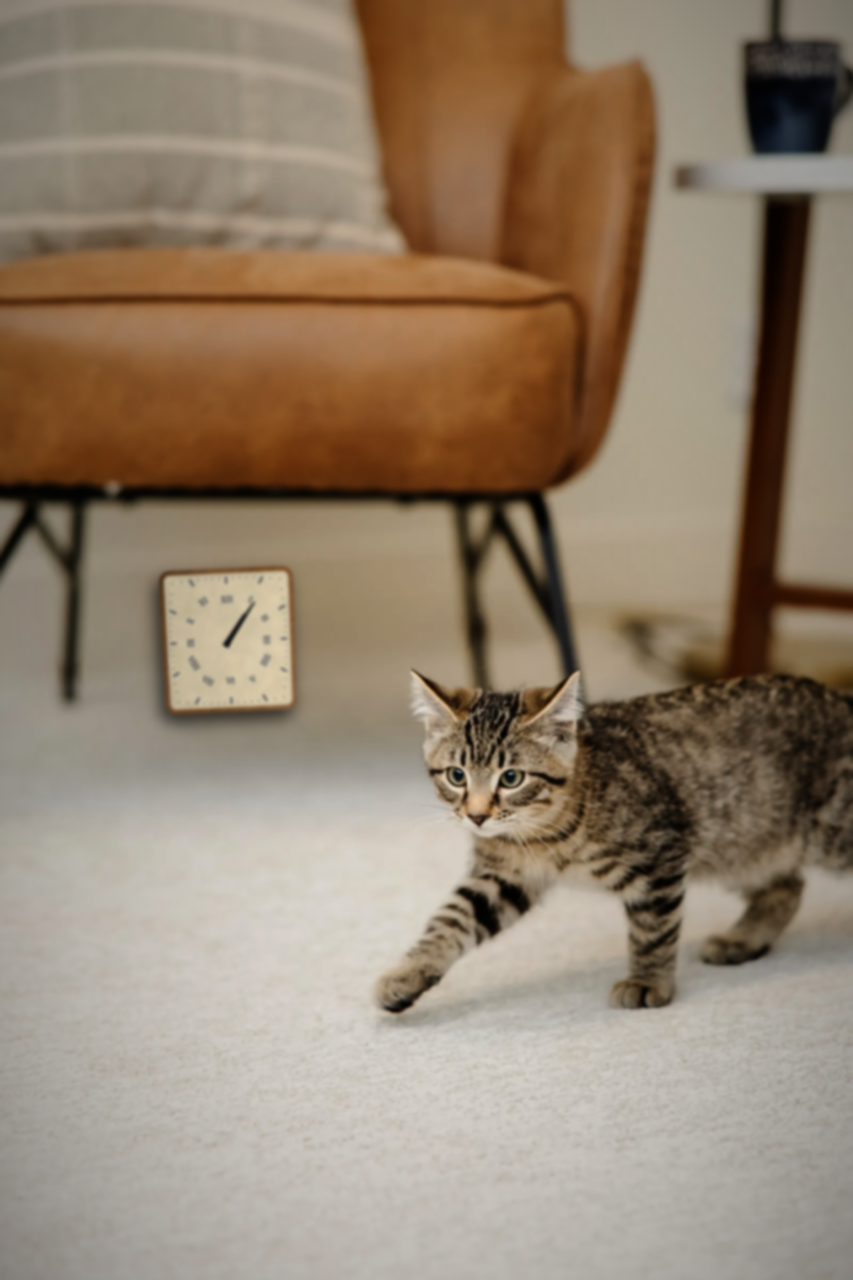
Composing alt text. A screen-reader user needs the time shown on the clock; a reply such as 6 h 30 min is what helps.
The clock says 1 h 06 min
